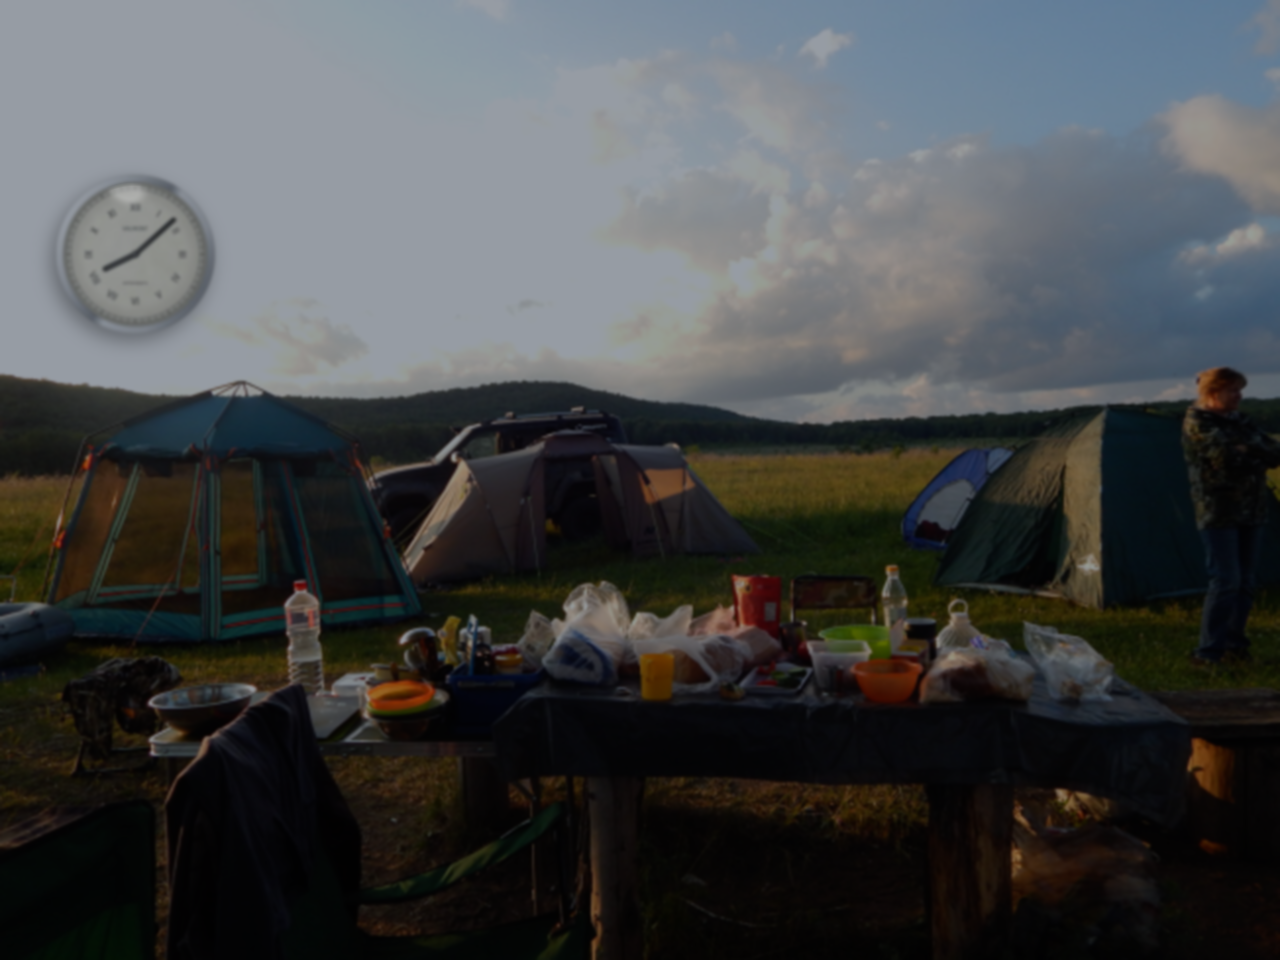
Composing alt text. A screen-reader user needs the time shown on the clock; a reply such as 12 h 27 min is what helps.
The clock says 8 h 08 min
